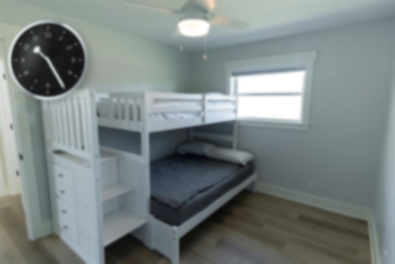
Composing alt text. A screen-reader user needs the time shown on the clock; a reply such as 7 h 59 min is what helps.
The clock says 10 h 25 min
